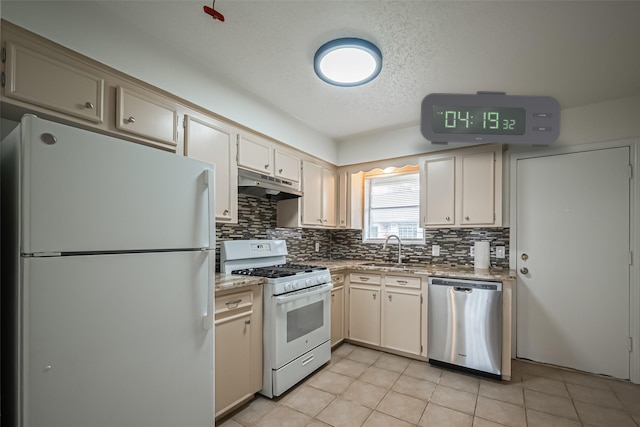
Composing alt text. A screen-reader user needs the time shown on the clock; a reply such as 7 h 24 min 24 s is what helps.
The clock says 4 h 19 min 32 s
